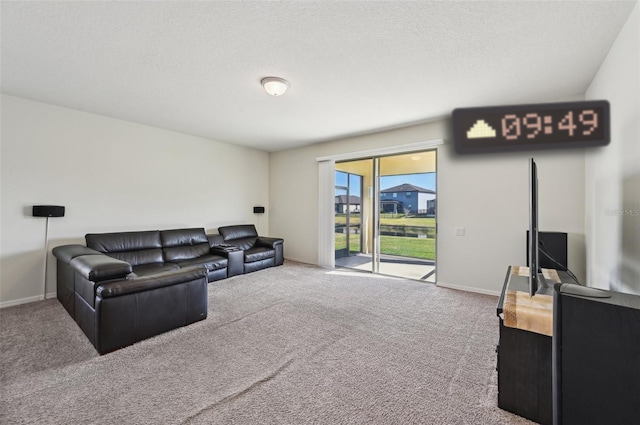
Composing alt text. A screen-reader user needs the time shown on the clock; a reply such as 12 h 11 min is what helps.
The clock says 9 h 49 min
